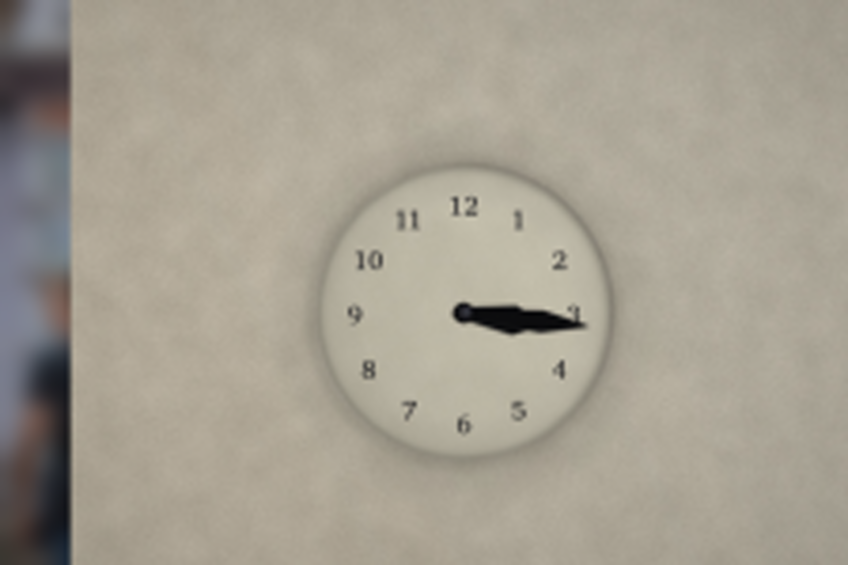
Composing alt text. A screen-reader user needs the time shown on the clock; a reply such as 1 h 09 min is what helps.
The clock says 3 h 16 min
